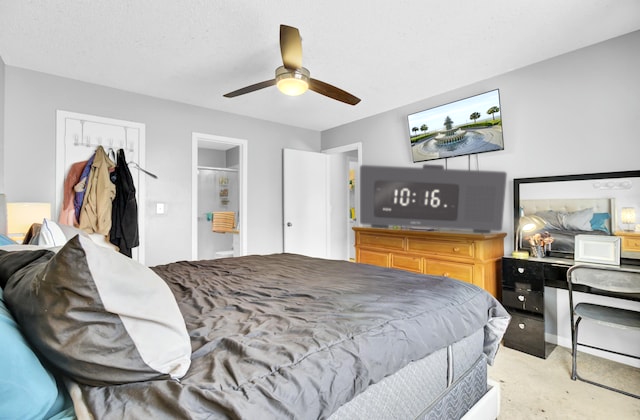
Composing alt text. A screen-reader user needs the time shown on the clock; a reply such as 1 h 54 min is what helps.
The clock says 10 h 16 min
